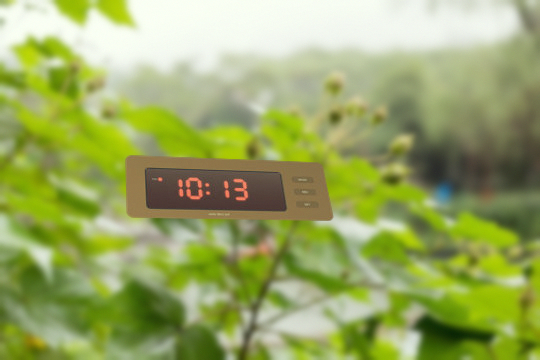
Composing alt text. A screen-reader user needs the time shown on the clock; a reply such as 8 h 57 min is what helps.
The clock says 10 h 13 min
